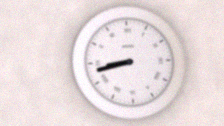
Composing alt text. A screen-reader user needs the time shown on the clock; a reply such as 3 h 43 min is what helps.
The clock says 8 h 43 min
